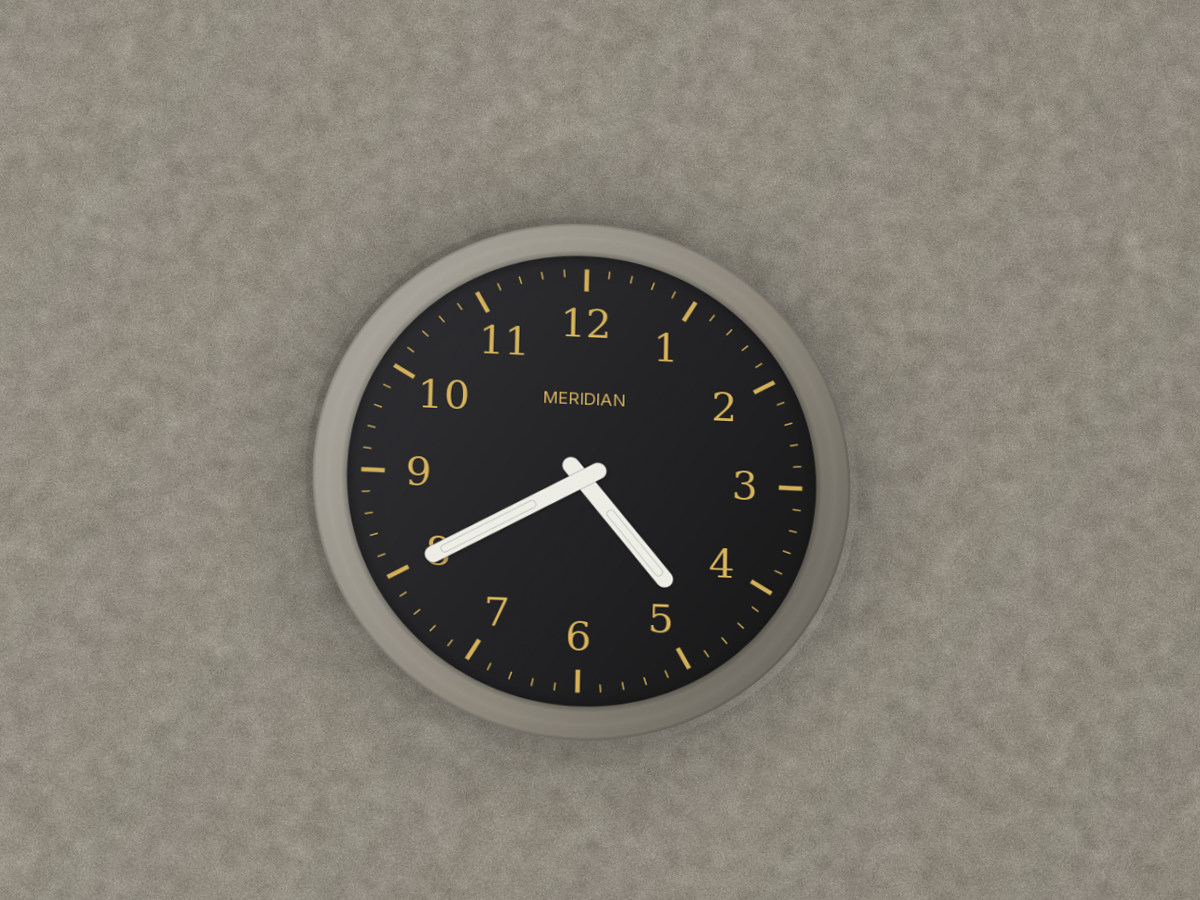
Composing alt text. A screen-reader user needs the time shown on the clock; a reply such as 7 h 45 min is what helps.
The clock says 4 h 40 min
